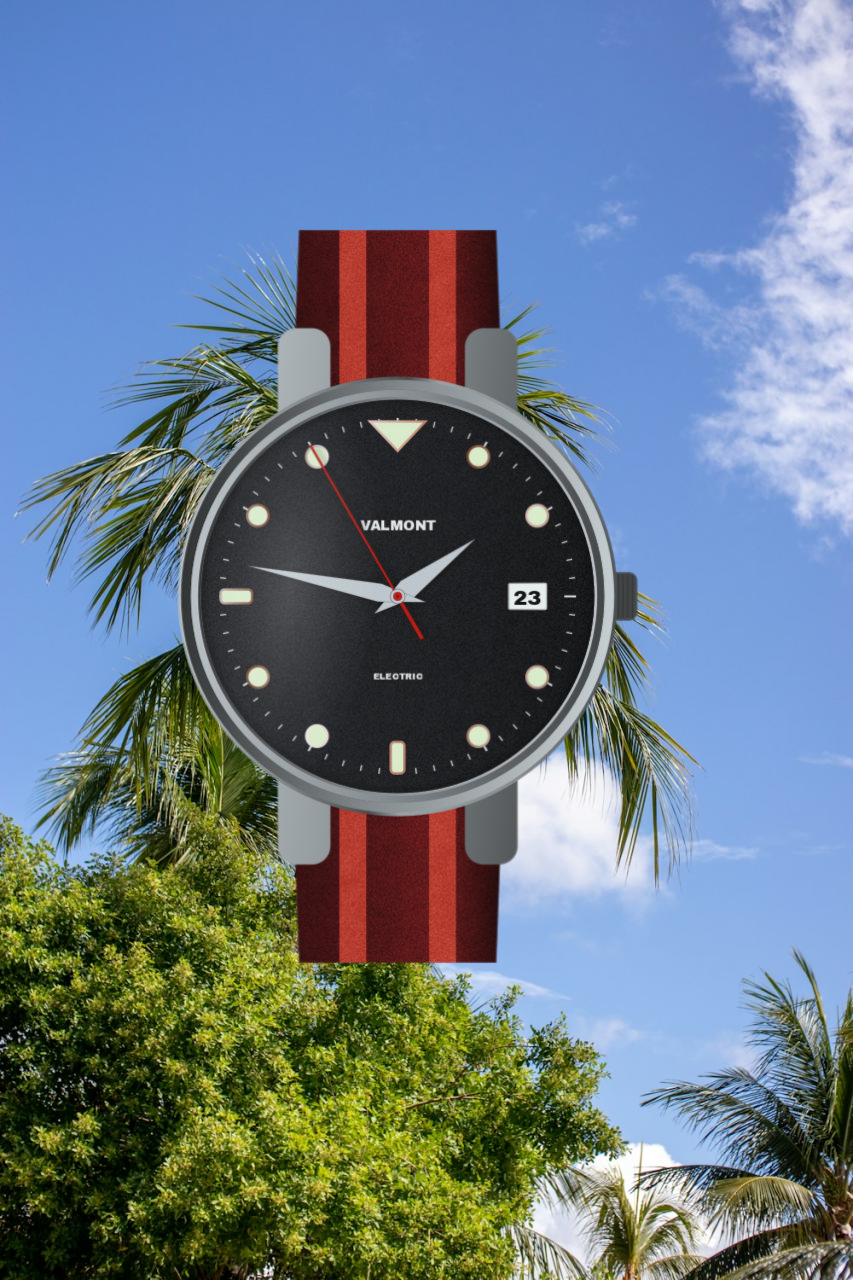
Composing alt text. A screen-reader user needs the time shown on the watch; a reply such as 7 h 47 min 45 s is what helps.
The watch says 1 h 46 min 55 s
